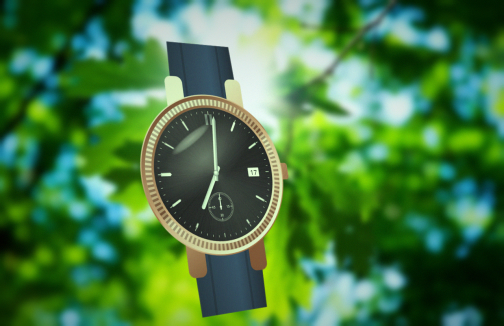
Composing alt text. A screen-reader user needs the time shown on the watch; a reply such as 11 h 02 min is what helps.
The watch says 7 h 01 min
